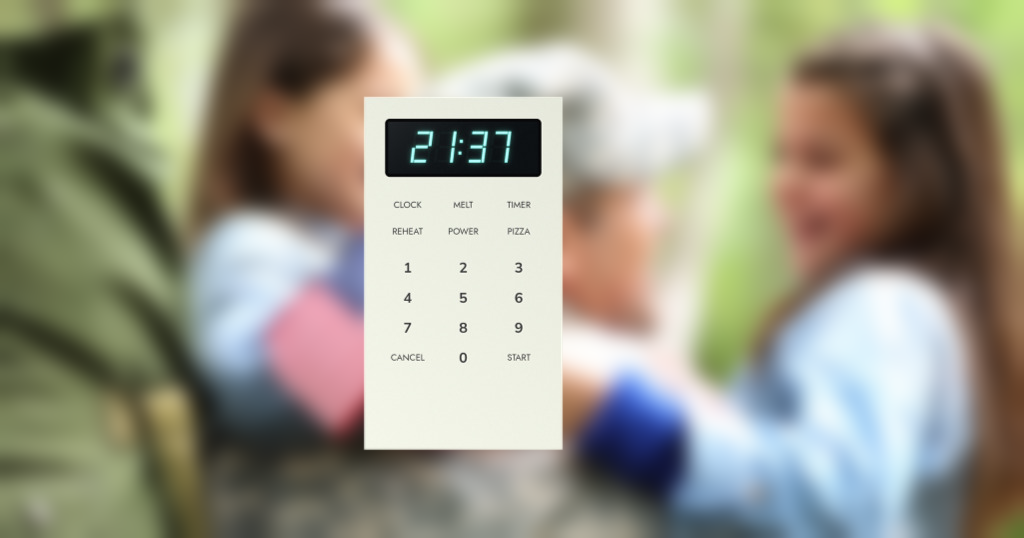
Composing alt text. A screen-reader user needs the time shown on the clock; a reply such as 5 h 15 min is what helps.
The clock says 21 h 37 min
